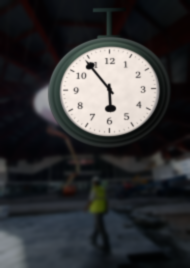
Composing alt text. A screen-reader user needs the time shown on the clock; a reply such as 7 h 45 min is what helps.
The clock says 5 h 54 min
